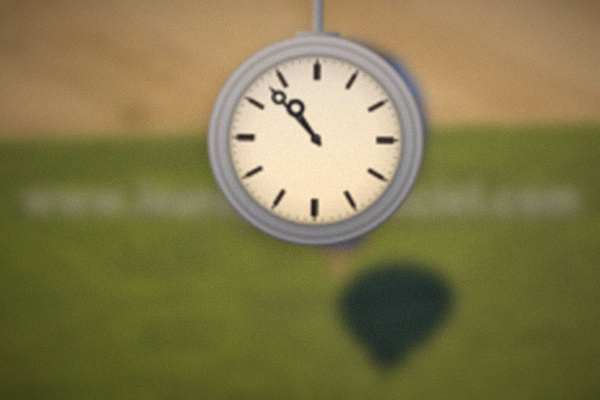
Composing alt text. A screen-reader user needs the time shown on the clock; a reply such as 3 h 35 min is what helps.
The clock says 10 h 53 min
